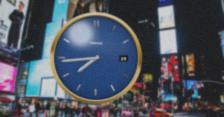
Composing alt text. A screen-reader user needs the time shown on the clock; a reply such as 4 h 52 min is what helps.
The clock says 7 h 44 min
